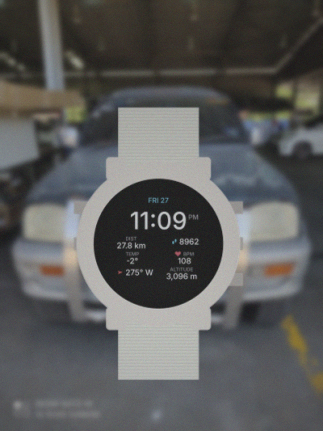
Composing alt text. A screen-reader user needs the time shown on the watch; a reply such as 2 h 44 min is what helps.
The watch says 11 h 09 min
